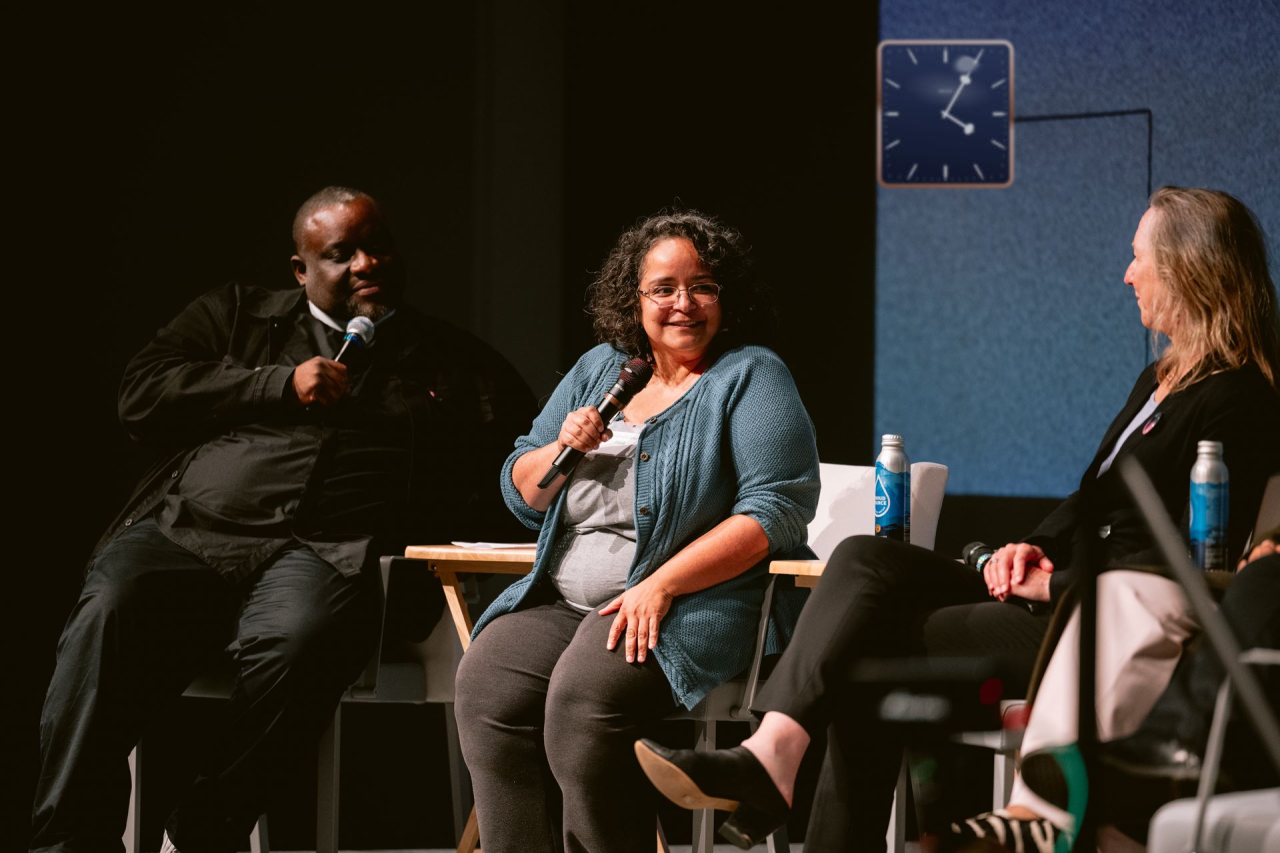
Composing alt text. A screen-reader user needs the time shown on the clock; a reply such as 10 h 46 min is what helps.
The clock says 4 h 05 min
